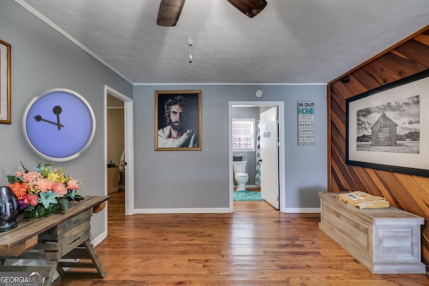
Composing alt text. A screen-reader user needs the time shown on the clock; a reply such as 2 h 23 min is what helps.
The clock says 11 h 48 min
